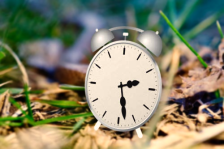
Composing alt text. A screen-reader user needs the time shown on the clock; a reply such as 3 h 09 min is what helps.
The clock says 2 h 28 min
